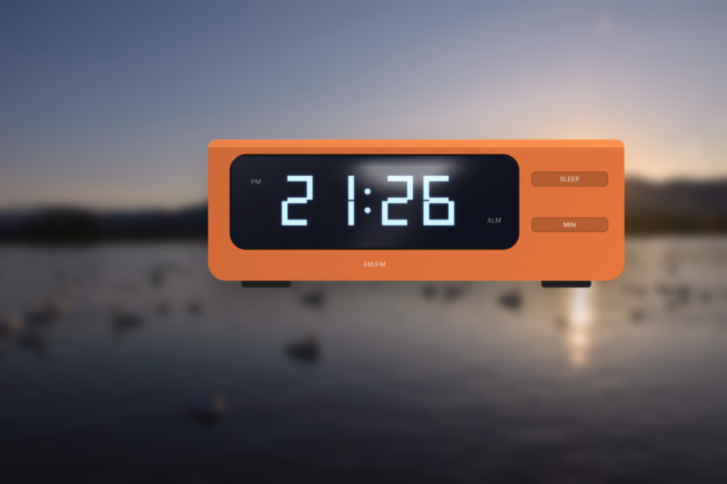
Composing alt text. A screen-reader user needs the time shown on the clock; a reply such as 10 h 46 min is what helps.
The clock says 21 h 26 min
